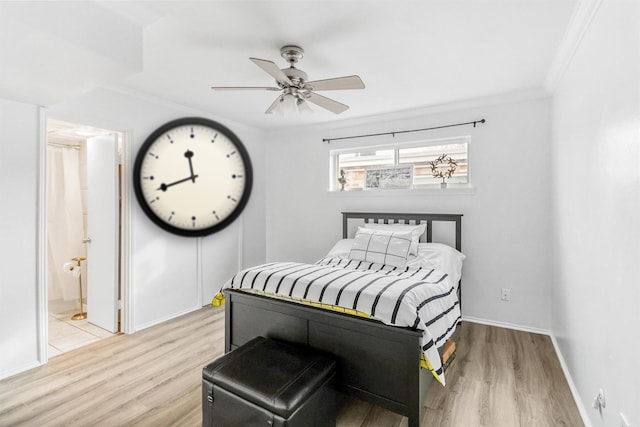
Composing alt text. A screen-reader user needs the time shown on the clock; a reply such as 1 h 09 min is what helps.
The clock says 11 h 42 min
